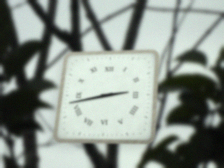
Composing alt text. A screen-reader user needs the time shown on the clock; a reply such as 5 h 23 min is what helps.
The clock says 2 h 43 min
